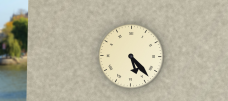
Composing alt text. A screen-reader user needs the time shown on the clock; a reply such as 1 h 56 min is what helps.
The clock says 5 h 23 min
